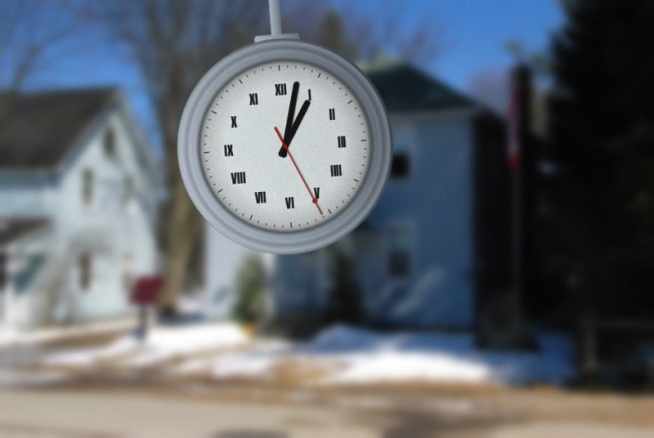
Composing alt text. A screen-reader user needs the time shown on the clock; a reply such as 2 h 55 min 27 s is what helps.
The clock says 1 h 02 min 26 s
